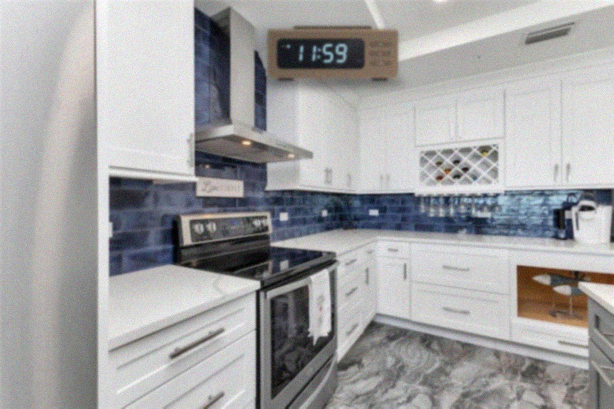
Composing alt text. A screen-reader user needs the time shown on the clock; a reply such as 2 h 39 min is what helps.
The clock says 11 h 59 min
